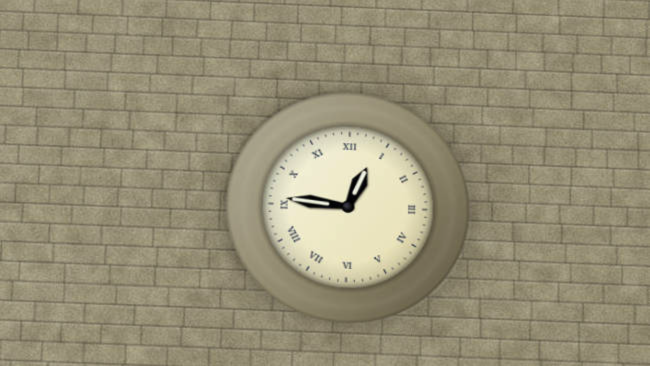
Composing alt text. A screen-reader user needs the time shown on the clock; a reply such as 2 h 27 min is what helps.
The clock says 12 h 46 min
